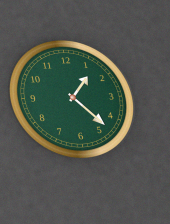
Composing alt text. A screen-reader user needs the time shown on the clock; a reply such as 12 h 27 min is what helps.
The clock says 1 h 23 min
